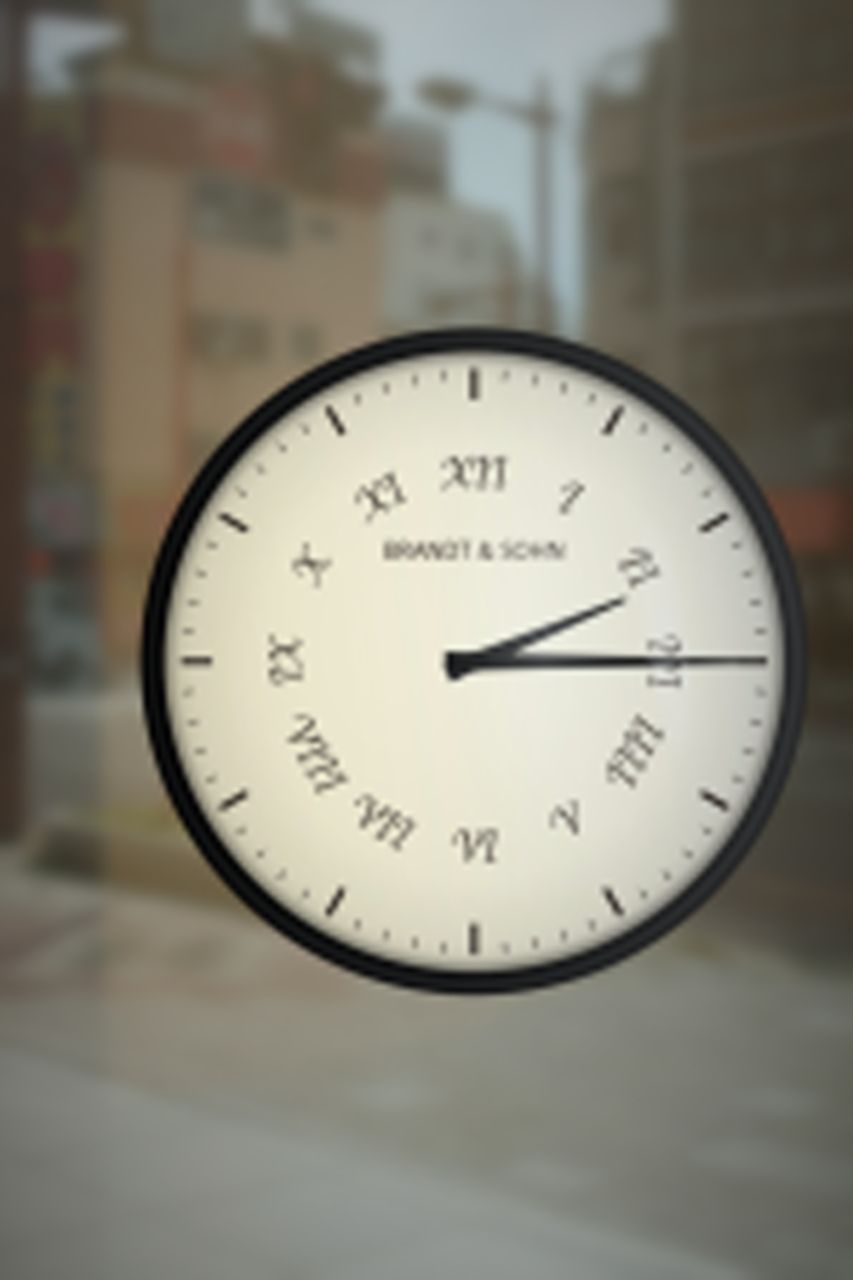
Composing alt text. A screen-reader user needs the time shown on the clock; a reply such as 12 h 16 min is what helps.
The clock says 2 h 15 min
